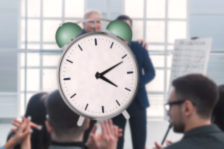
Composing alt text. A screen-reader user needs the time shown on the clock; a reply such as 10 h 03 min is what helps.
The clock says 4 h 11 min
